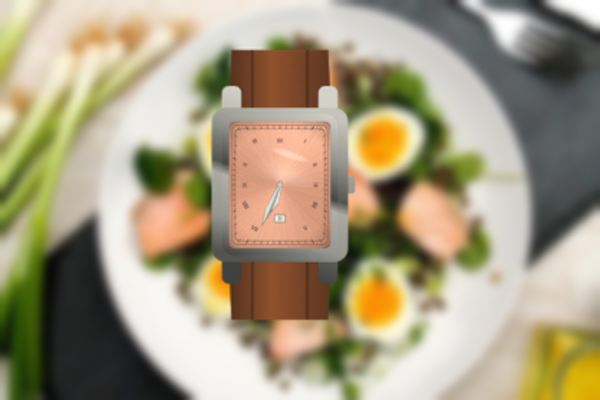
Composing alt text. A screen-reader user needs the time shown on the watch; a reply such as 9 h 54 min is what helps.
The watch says 6 h 34 min
